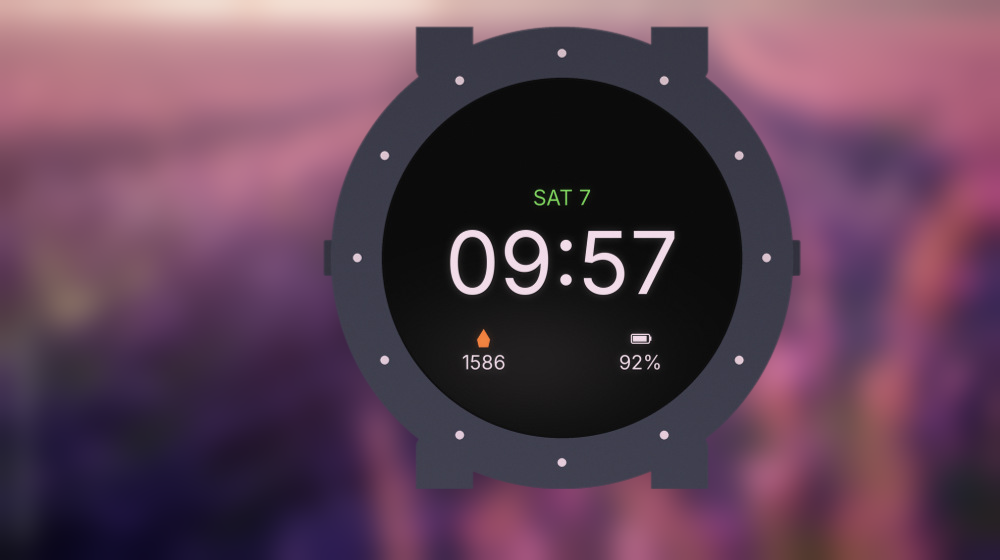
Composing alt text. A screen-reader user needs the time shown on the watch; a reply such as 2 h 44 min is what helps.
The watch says 9 h 57 min
